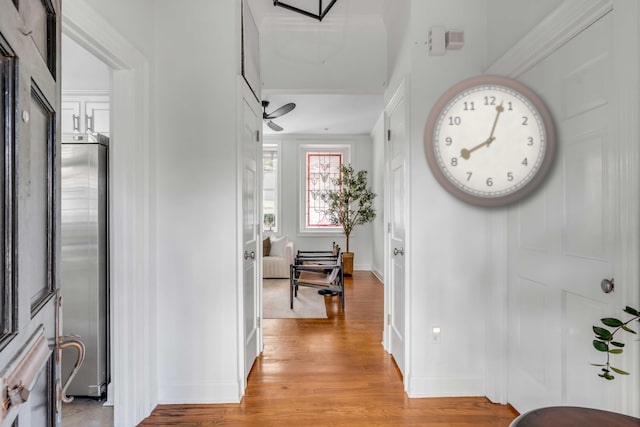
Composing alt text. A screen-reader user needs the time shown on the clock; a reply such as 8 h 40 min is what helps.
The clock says 8 h 03 min
